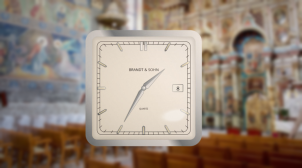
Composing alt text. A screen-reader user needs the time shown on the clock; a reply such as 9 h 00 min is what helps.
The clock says 1 h 35 min
